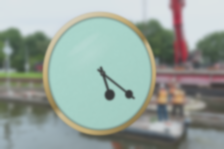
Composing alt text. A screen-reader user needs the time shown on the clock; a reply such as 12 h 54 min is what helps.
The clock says 5 h 21 min
